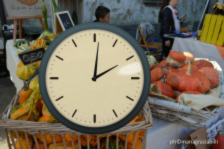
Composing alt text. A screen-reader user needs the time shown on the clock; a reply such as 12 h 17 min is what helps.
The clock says 2 h 01 min
